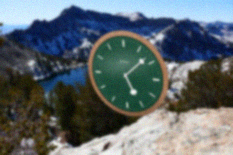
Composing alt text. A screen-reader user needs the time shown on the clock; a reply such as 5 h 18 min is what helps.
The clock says 5 h 08 min
